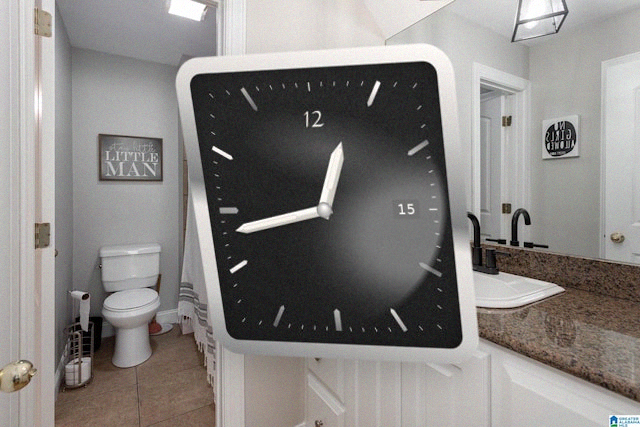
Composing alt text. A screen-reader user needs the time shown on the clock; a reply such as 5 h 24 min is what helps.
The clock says 12 h 43 min
